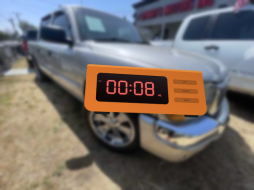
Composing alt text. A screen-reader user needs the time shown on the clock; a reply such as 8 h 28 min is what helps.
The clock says 0 h 08 min
